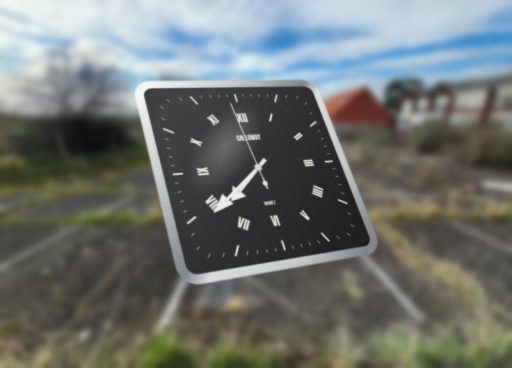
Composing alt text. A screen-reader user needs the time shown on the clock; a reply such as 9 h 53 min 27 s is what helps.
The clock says 7 h 38 min 59 s
